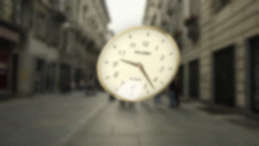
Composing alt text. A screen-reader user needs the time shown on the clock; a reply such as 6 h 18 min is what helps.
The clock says 9 h 23 min
